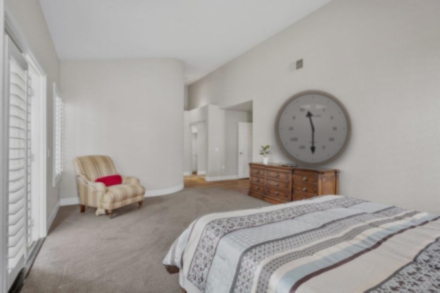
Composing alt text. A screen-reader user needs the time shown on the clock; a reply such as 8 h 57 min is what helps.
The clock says 11 h 30 min
